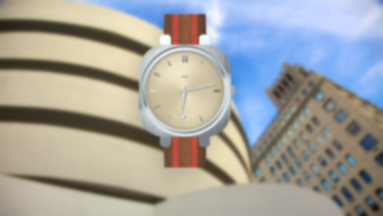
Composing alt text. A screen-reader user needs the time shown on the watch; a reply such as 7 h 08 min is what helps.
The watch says 6 h 13 min
